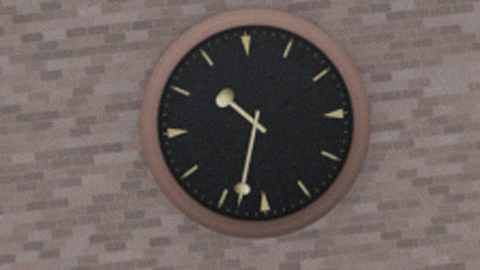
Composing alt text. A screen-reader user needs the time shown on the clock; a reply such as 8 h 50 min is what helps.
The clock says 10 h 33 min
